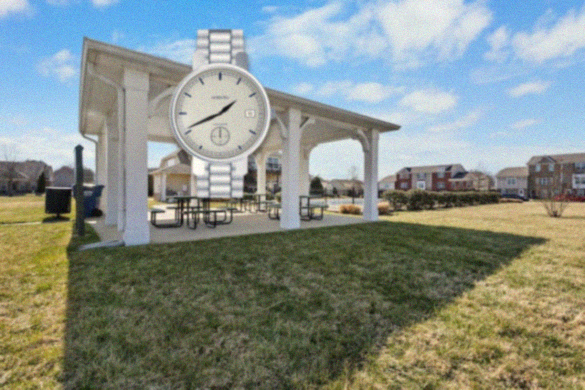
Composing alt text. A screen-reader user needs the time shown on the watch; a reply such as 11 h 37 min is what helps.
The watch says 1 h 41 min
